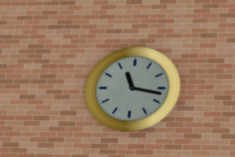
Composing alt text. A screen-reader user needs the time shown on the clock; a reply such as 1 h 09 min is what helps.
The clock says 11 h 17 min
